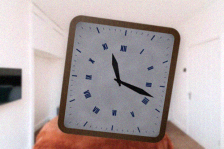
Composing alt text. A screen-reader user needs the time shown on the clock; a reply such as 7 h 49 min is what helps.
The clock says 11 h 18 min
